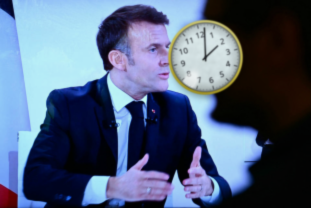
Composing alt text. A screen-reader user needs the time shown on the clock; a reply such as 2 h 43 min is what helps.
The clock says 2 h 02 min
